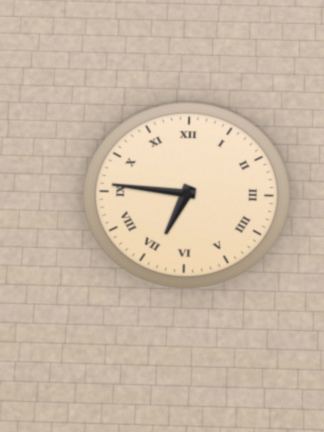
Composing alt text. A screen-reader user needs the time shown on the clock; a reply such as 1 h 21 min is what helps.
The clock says 6 h 46 min
